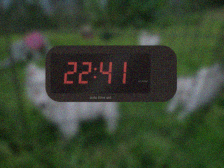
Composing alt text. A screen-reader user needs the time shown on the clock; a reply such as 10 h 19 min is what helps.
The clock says 22 h 41 min
